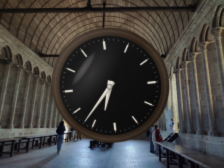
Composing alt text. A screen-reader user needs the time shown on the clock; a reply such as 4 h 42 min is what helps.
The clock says 6 h 37 min
